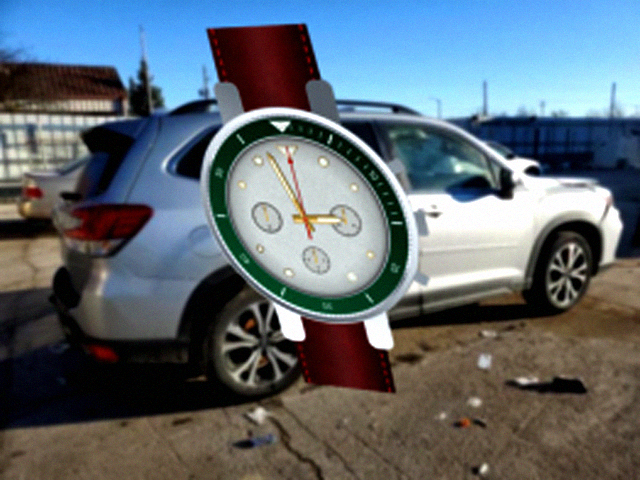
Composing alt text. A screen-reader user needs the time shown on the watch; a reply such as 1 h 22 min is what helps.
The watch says 2 h 57 min
